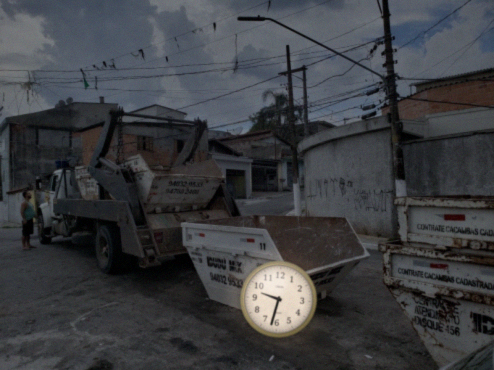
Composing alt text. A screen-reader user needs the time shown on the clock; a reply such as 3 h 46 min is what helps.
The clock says 9 h 32 min
